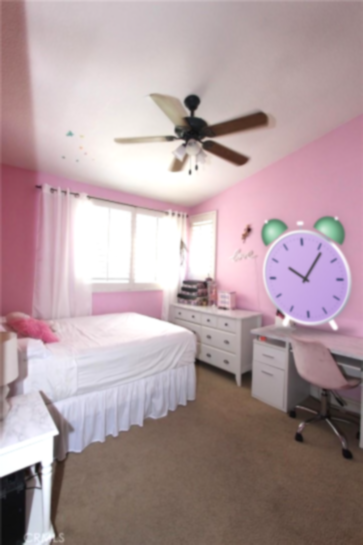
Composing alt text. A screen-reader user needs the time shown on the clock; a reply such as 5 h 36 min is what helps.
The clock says 10 h 06 min
